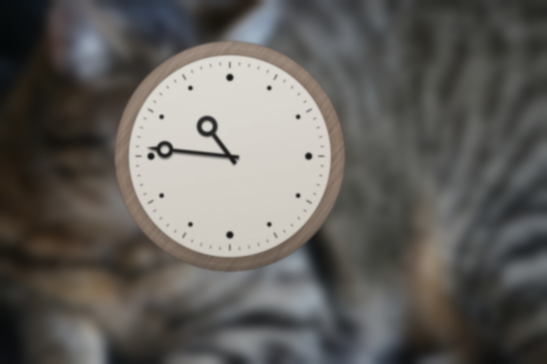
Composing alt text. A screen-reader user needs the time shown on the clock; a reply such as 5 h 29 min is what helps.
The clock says 10 h 46 min
